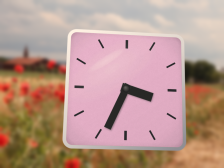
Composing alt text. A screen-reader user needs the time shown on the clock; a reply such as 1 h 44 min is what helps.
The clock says 3 h 34 min
